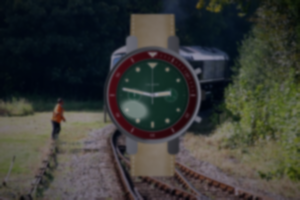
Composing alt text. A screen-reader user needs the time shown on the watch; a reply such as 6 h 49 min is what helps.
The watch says 2 h 47 min
